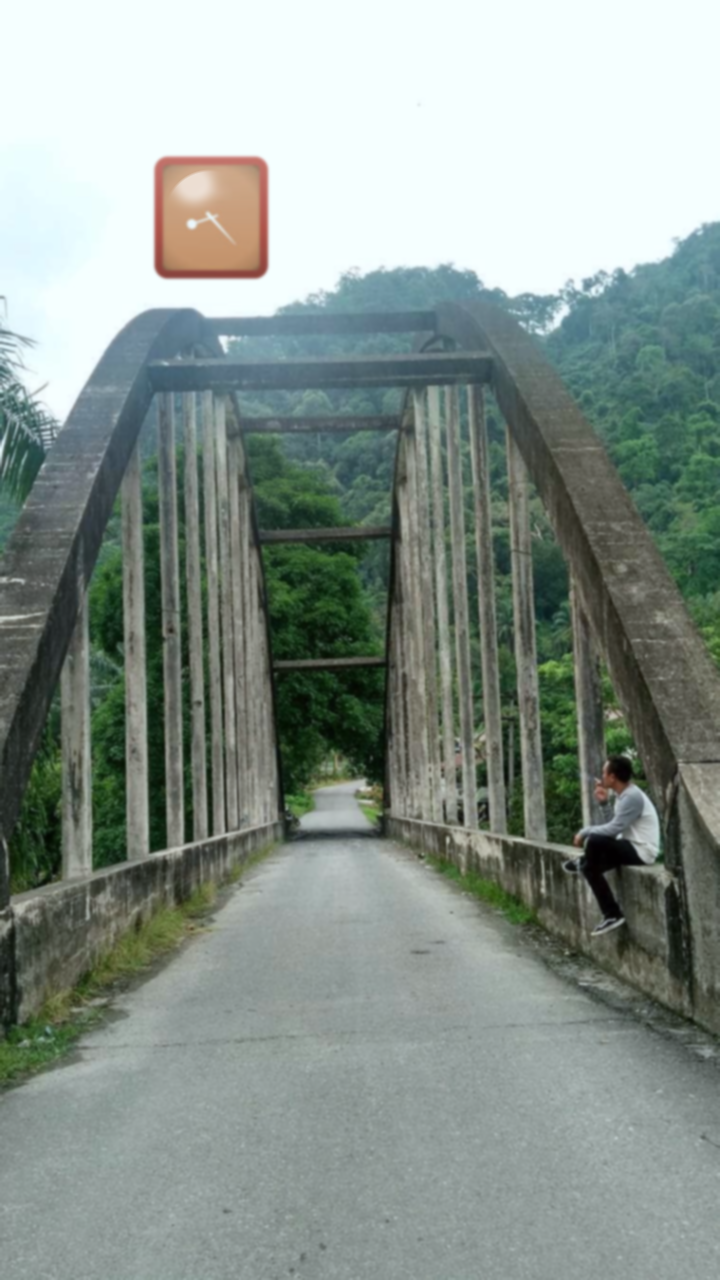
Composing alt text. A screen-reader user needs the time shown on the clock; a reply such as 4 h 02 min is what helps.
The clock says 8 h 23 min
